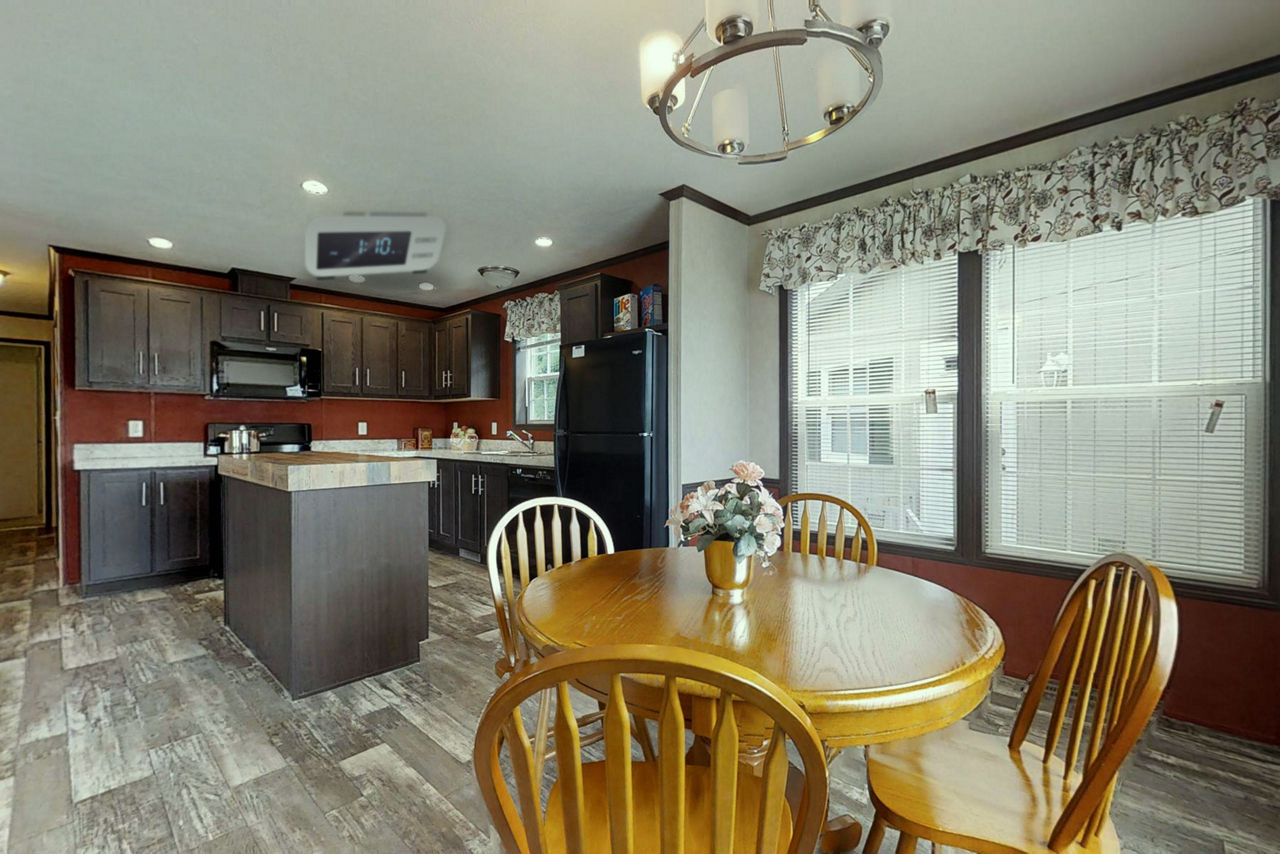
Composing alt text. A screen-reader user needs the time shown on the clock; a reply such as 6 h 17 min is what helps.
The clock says 1 h 10 min
